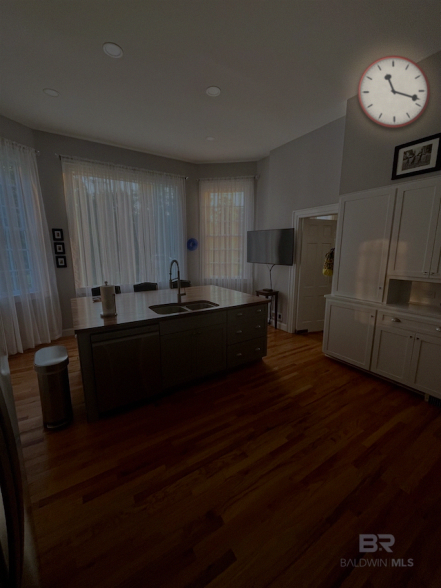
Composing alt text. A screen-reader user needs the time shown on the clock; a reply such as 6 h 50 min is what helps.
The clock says 11 h 18 min
